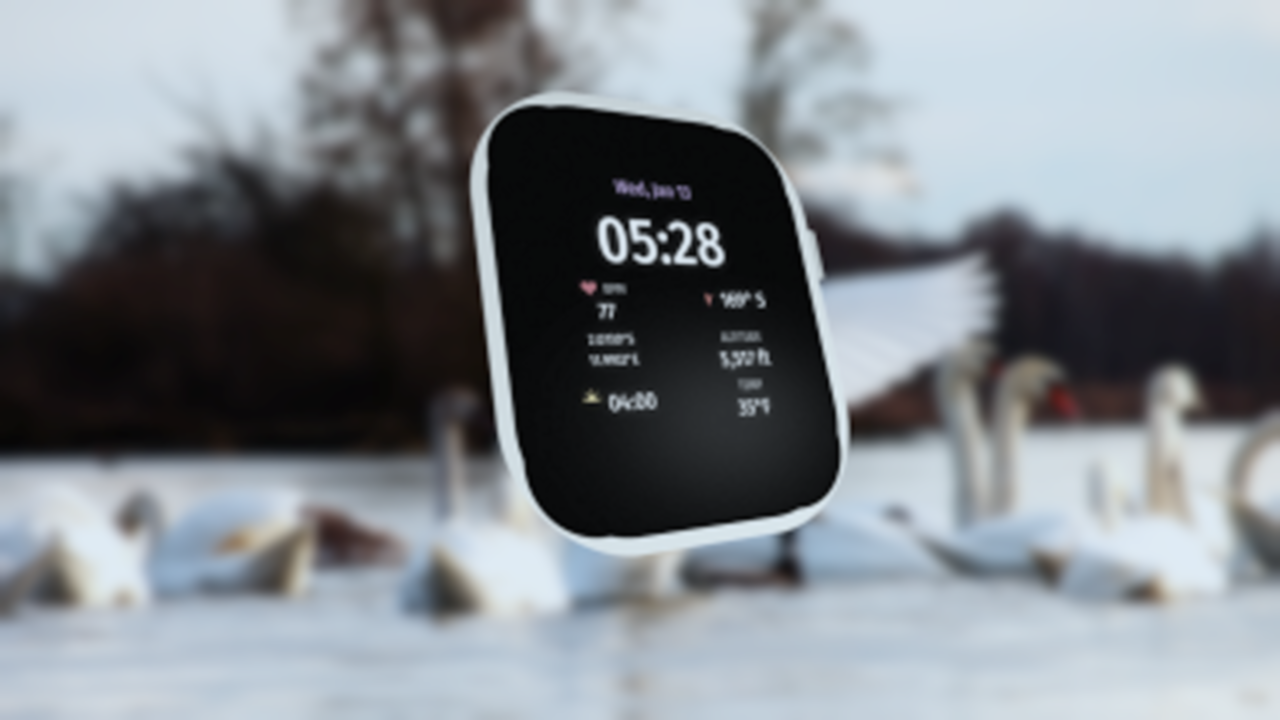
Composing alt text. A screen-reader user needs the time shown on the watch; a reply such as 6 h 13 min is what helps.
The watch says 5 h 28 min
